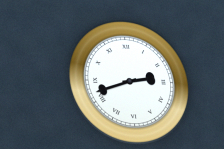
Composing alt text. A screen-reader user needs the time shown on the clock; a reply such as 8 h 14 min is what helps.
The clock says 2 h 42 min
